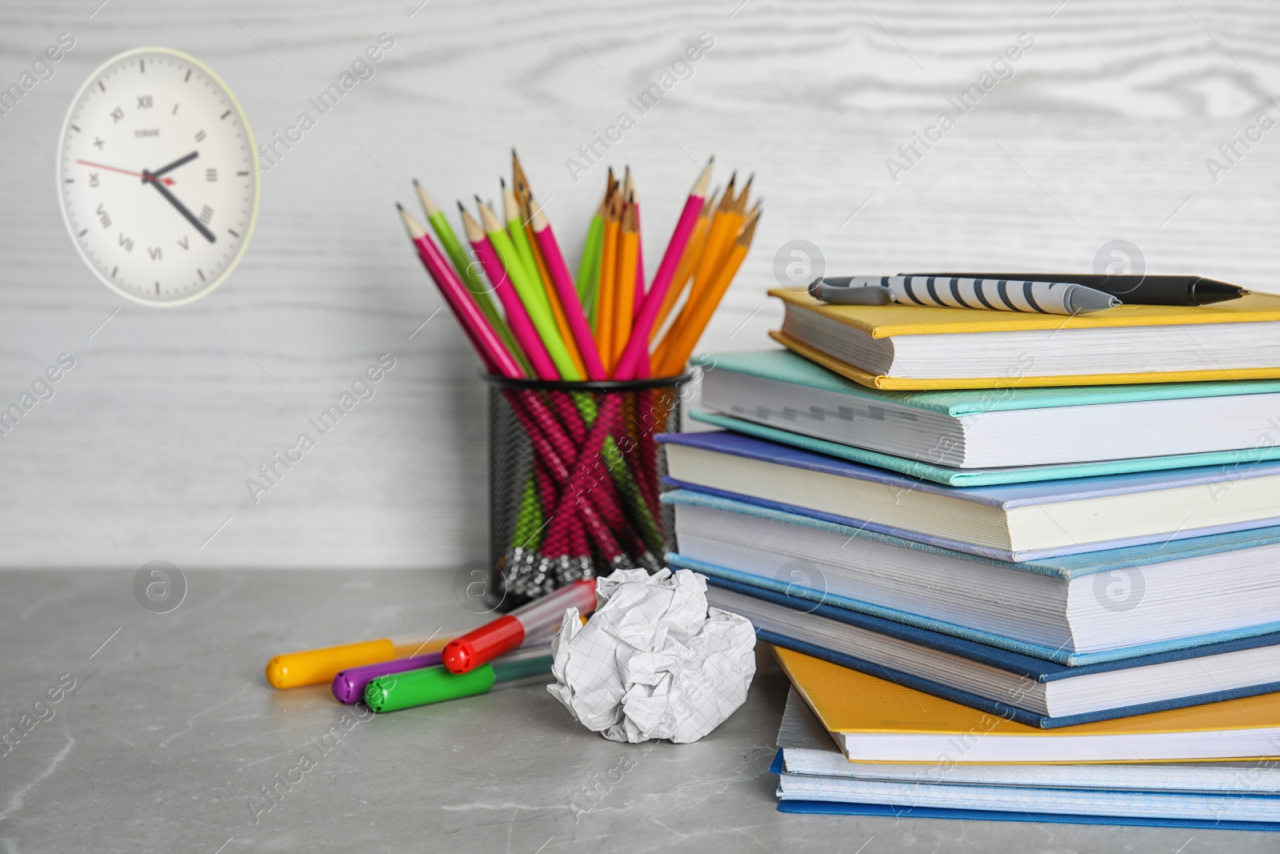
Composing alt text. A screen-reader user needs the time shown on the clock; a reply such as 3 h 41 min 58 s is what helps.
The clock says 2 h 21 min 47 s
